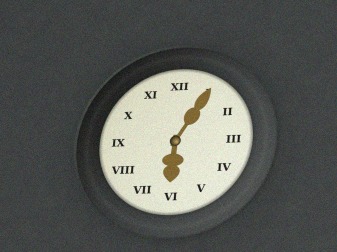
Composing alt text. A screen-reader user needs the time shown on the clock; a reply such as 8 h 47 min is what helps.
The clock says 6 h 05 min
